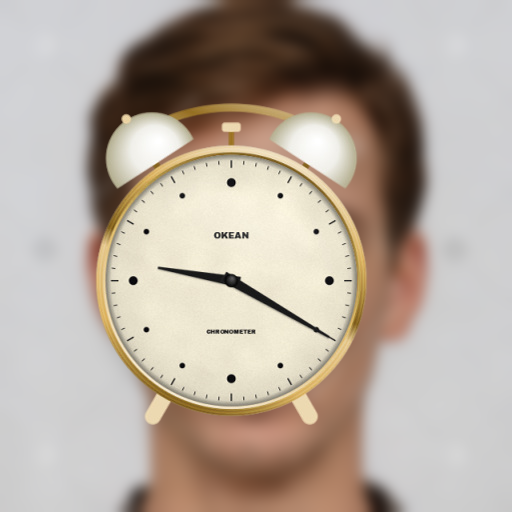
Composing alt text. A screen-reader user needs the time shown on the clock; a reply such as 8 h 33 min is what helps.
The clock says 9 h 20 min
